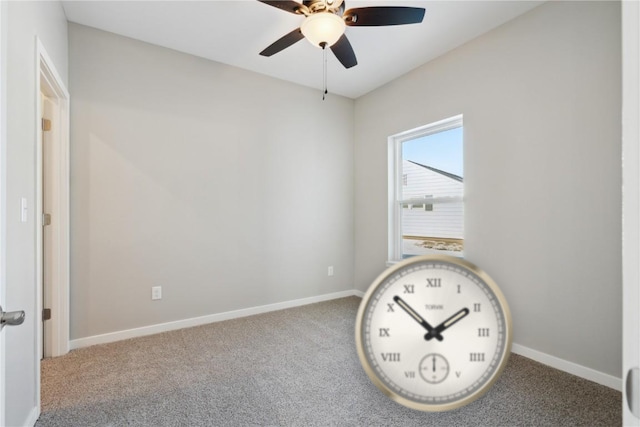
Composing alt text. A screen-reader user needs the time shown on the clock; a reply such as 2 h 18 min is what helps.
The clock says 1 h 52 min
